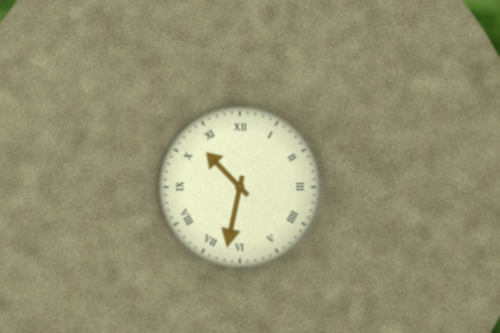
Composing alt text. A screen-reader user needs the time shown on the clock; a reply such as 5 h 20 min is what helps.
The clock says 10 h 32 min
